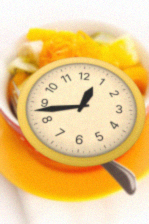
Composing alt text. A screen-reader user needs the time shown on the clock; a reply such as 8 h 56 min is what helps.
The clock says 12 h 43 min
